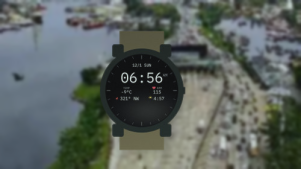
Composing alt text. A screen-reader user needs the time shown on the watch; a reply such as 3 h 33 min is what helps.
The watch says 6 h 56 min
